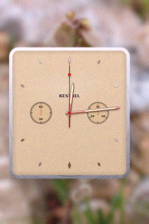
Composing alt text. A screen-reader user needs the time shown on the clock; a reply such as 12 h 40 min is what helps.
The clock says 12 h 14 min
